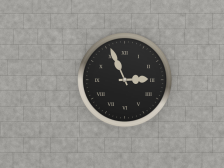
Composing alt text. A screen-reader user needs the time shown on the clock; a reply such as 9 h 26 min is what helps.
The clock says 2 h 56 min
